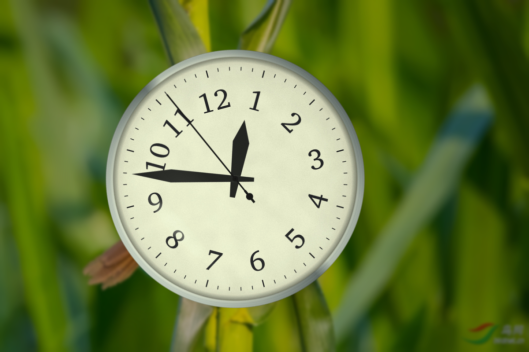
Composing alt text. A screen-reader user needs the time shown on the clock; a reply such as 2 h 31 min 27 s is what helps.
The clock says 12 h 47 min 56 s
